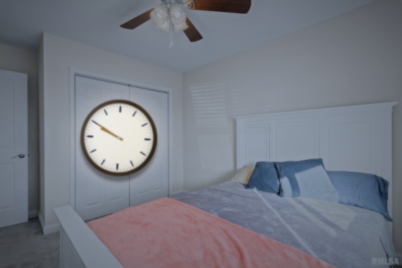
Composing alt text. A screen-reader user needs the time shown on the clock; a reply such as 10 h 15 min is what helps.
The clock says 9 h 50 min
